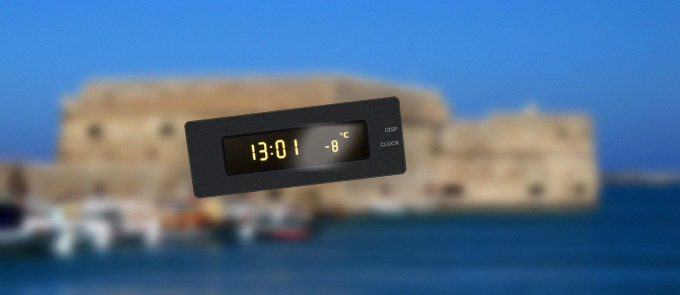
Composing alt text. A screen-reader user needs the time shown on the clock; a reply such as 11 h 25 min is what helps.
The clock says 13 h 01 min
